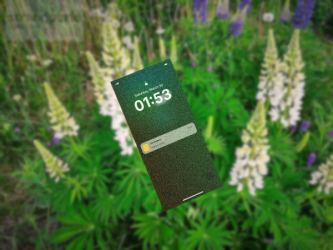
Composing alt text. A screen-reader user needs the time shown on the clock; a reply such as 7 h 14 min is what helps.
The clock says 1 h 53 min
